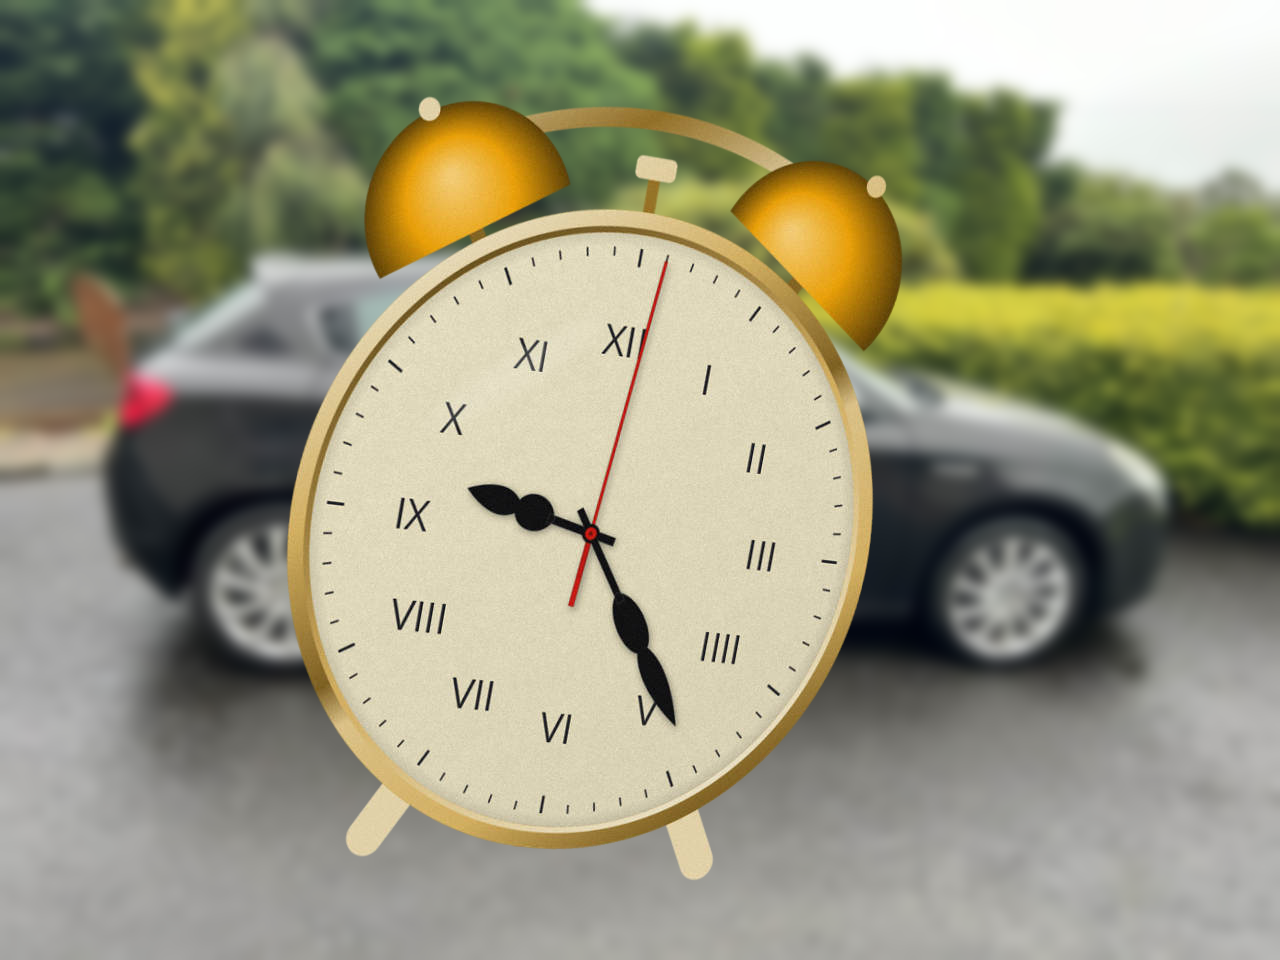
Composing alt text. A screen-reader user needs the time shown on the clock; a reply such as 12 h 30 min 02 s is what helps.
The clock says 9 h 24 min 01 s
